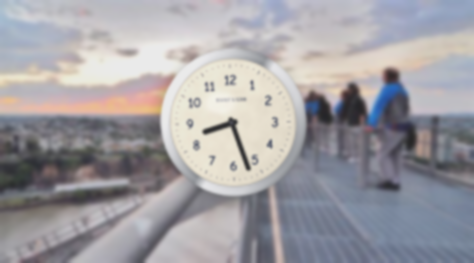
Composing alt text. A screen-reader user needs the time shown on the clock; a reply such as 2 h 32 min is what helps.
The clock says 8 h 27 min
